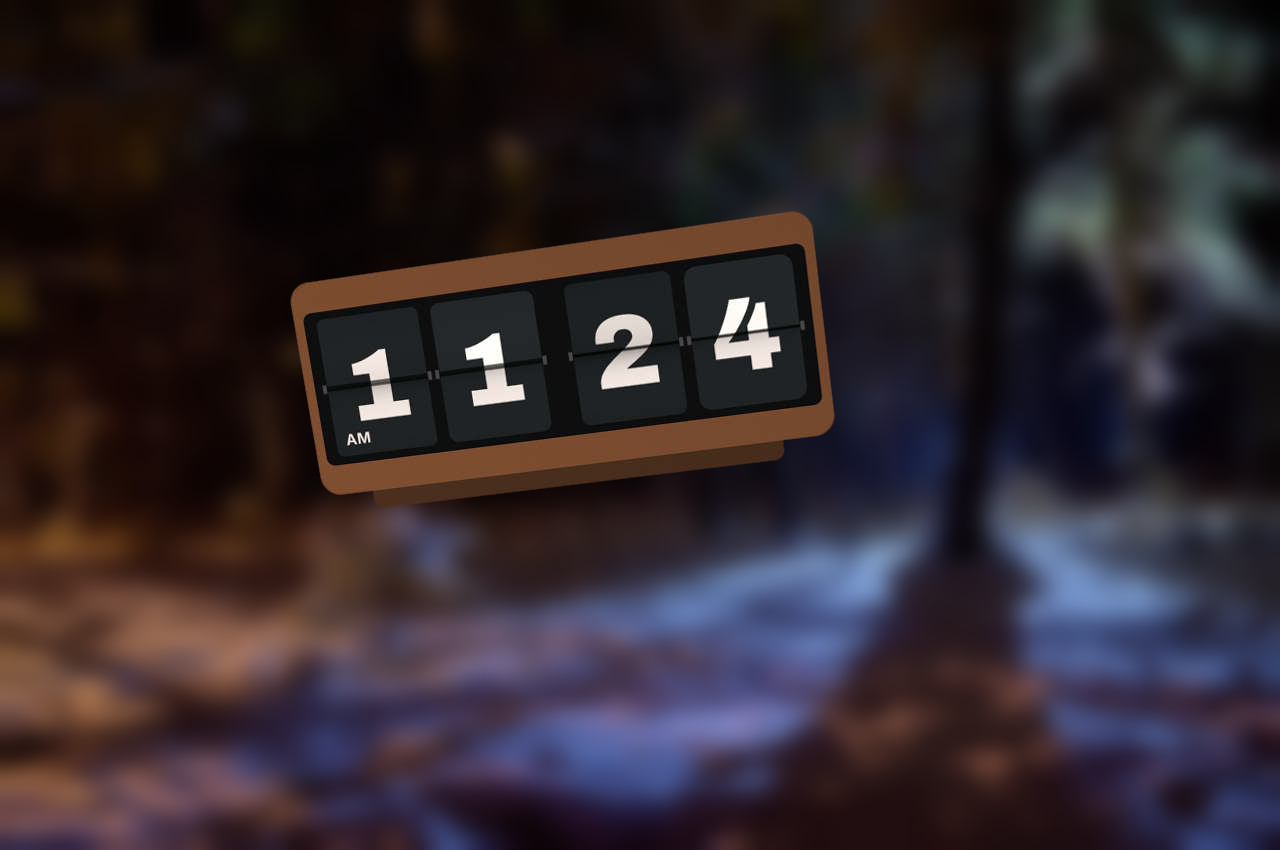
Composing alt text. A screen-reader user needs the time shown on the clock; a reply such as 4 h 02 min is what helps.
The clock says 11 h 24 min
